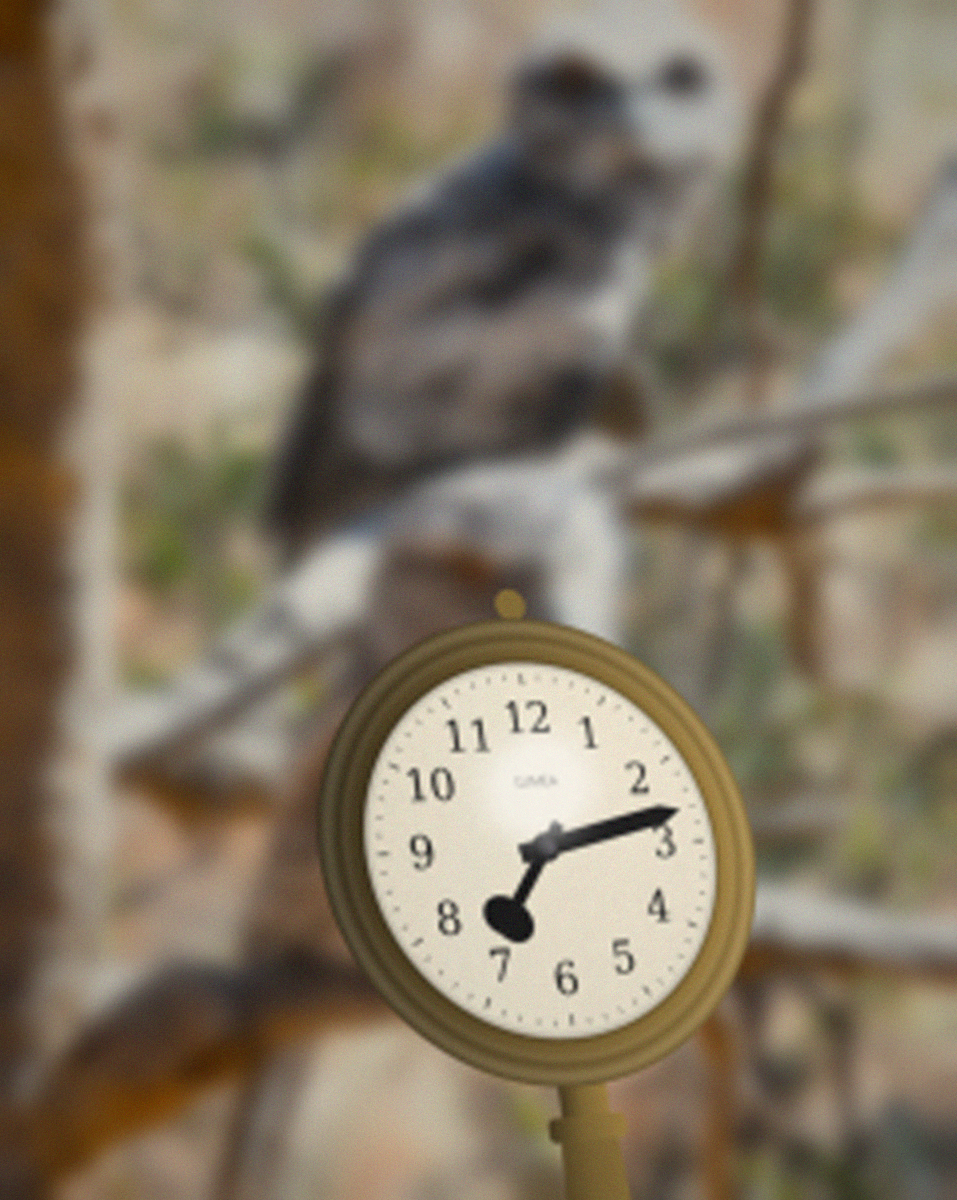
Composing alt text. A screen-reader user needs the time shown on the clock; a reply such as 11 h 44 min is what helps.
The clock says 7 h 13 min
